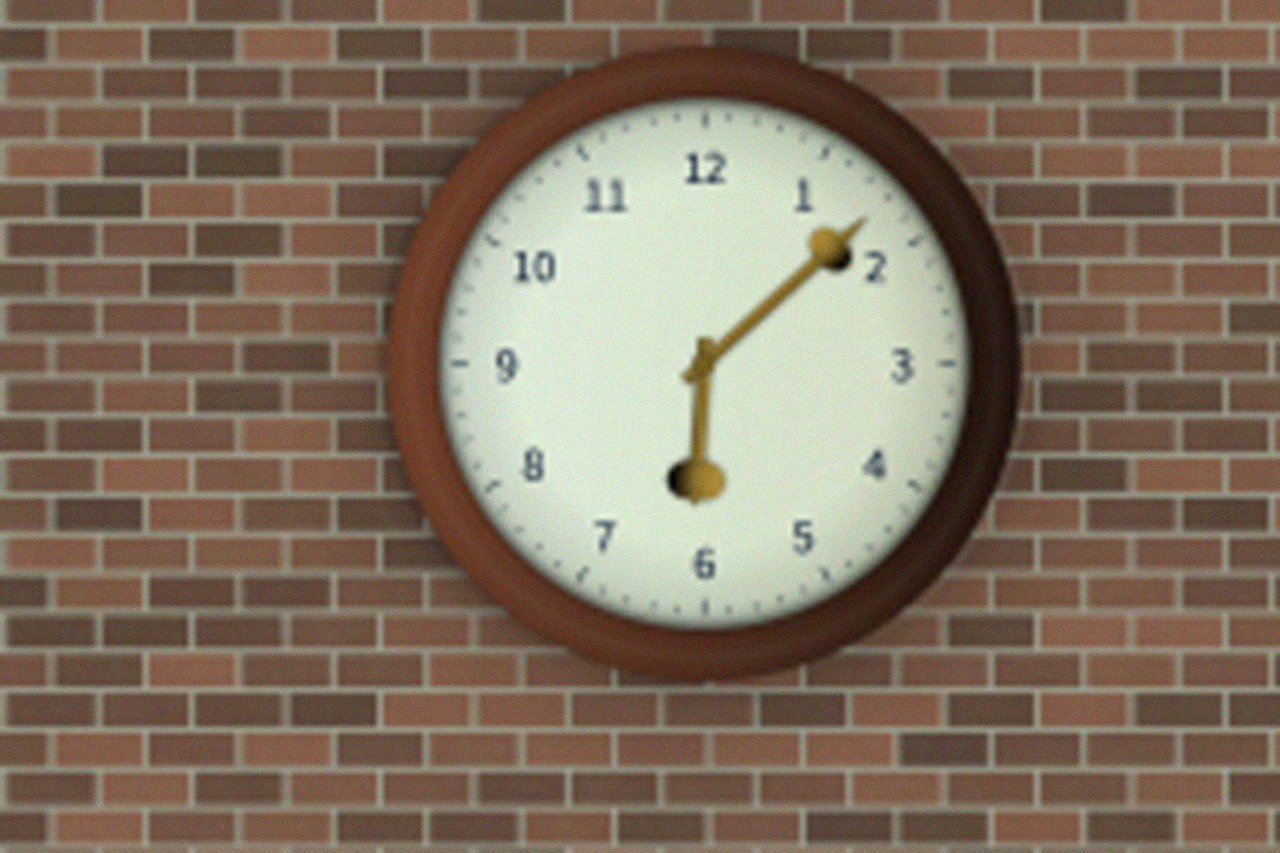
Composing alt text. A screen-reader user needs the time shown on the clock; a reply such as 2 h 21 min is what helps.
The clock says 6 h 08 min
